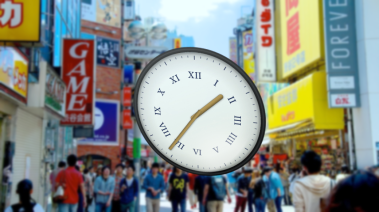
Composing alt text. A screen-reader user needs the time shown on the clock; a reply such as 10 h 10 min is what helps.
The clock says 1 h 36 min
